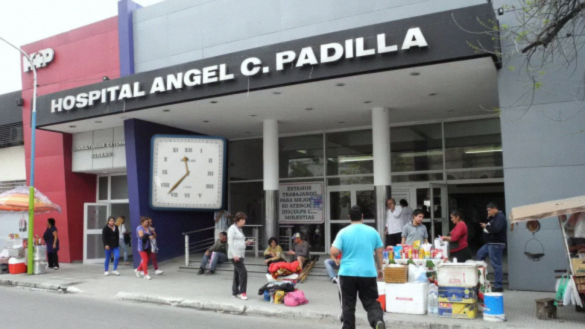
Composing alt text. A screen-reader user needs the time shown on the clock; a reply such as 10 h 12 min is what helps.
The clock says 11 h 37 min
